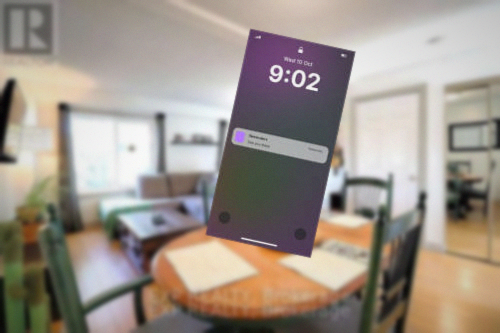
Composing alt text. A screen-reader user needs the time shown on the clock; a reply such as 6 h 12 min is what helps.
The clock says 9 h 02 min
